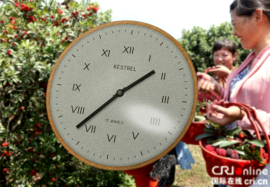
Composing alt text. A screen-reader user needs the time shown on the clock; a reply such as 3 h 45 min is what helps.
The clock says 1 h 37 min
